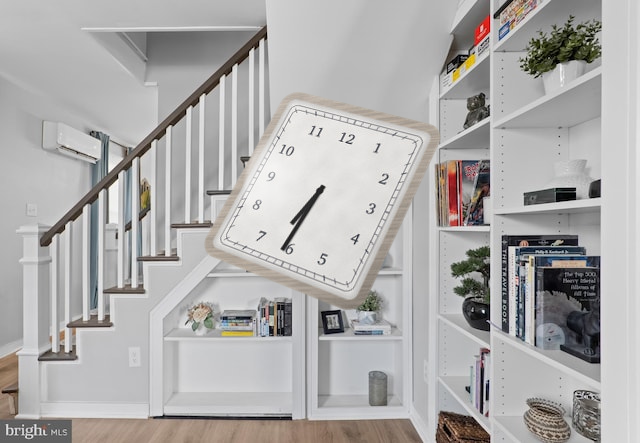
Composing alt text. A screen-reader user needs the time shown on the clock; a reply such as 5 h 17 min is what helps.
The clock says 6 h 31 min
